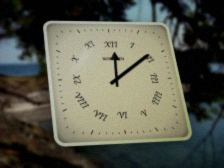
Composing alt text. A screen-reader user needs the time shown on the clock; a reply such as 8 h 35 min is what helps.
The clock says 12 h 09 min
